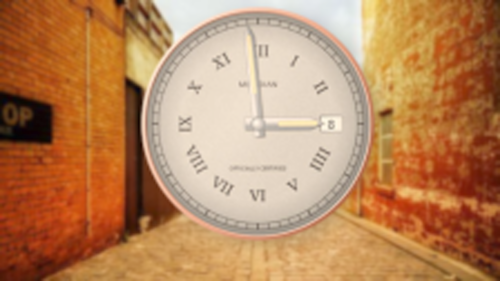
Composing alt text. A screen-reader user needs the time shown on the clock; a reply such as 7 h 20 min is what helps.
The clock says 2 h 59 min
